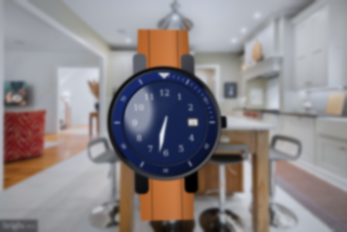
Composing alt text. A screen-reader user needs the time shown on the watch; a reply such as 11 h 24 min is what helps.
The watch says 6 h 32 min
